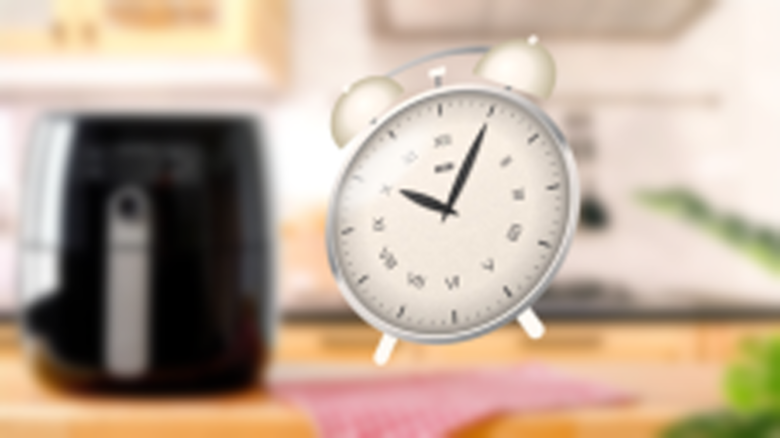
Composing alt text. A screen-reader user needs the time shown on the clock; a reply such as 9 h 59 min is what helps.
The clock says 10 h 05 min
